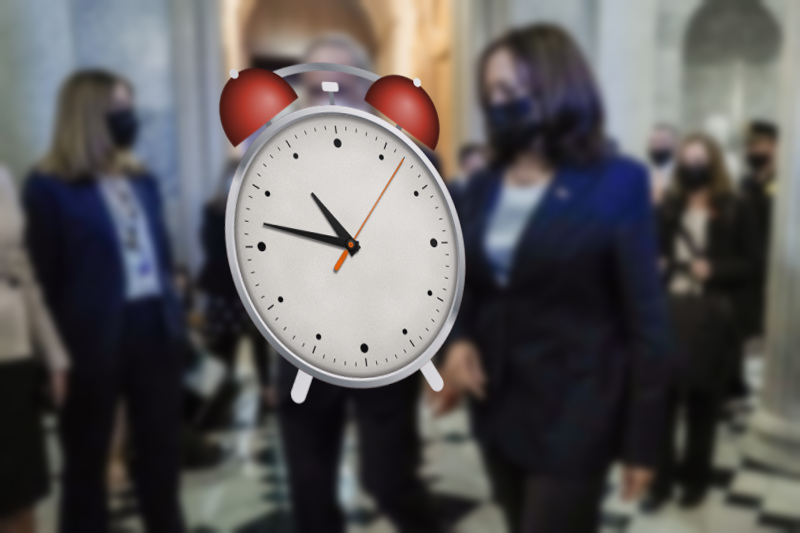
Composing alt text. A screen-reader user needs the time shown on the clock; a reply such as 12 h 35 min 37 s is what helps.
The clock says 10 h 47 min 07 s
